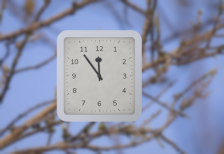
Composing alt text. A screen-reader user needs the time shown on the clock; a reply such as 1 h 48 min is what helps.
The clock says 11 h 54 min
